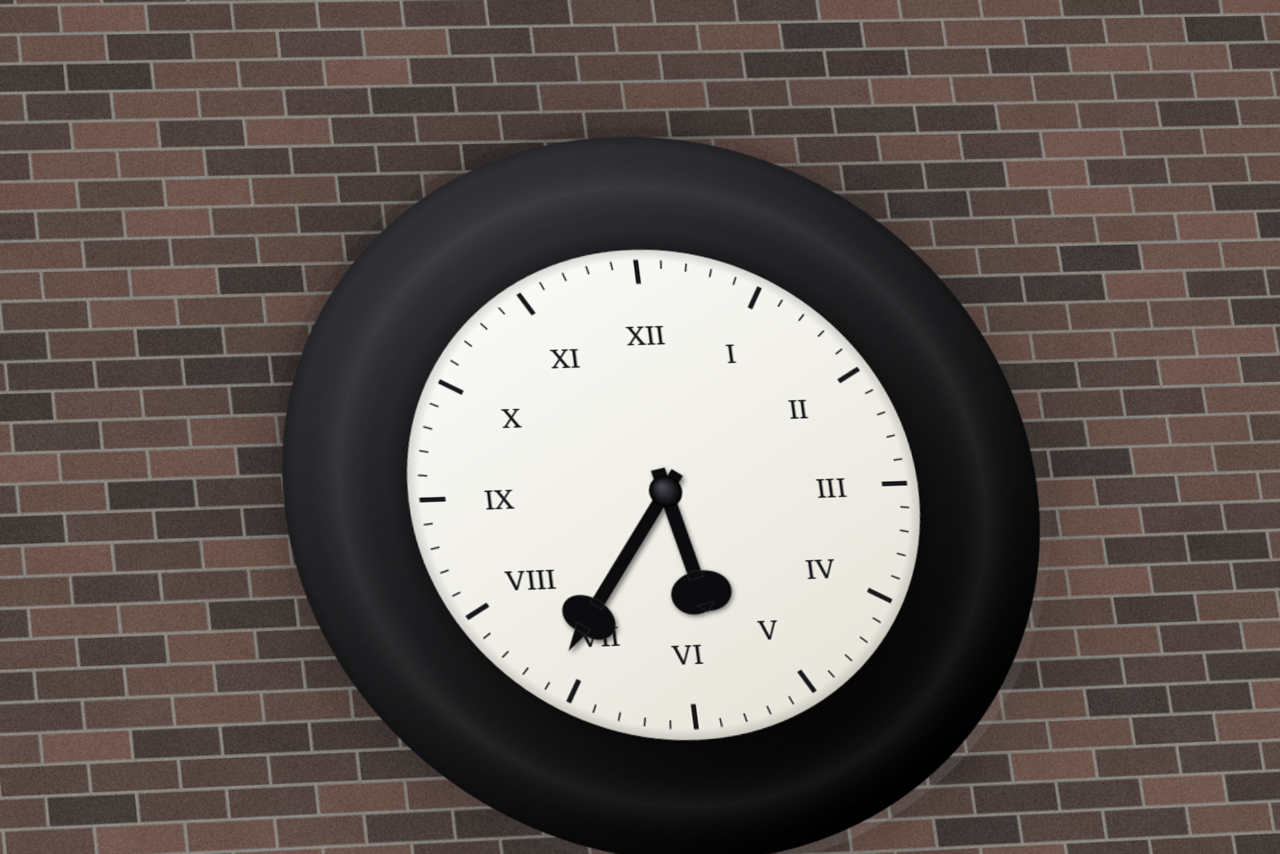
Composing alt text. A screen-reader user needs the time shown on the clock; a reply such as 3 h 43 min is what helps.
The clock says 5 h 36 min
